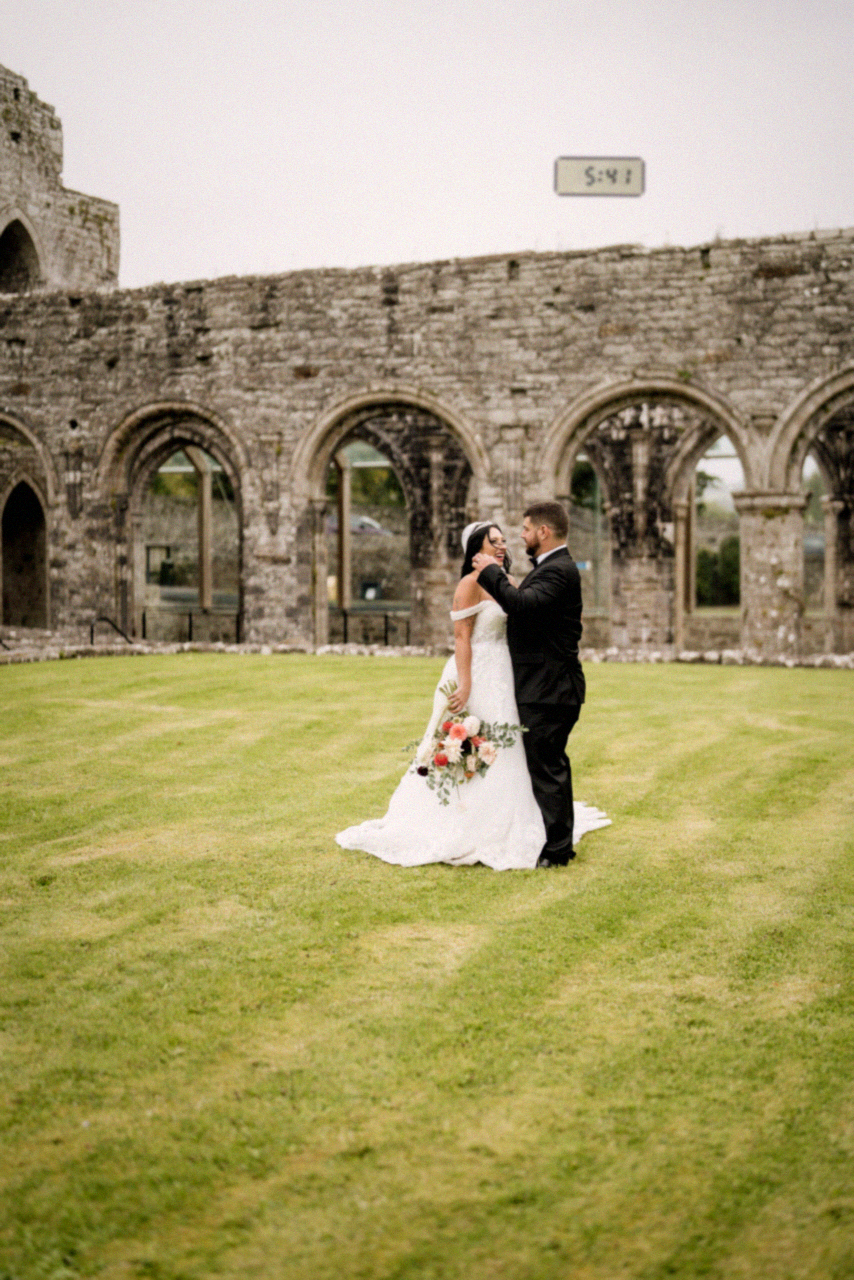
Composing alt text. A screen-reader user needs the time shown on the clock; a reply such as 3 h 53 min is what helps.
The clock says 5 h 41 min
